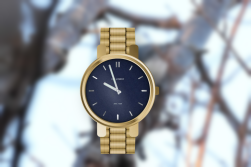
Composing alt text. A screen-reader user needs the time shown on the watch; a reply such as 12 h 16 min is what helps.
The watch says 9 h 57 min
